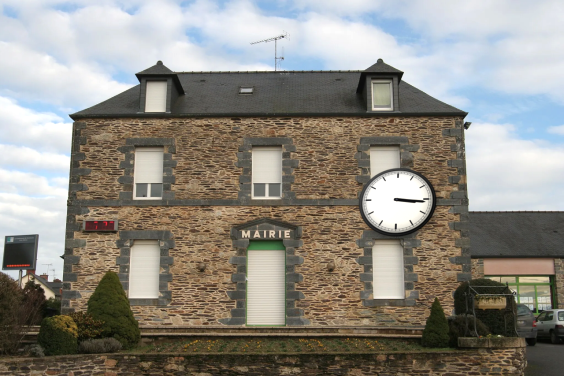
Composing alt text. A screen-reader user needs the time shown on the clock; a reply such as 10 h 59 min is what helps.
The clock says 3 h 16 min
